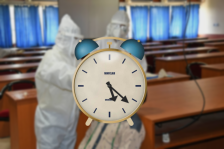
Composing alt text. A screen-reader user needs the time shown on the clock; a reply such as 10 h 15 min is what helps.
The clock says 5 h 22 min
